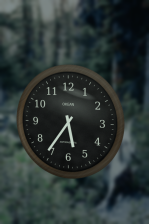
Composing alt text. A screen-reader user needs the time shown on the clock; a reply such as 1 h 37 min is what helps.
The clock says 5 h 36 min
